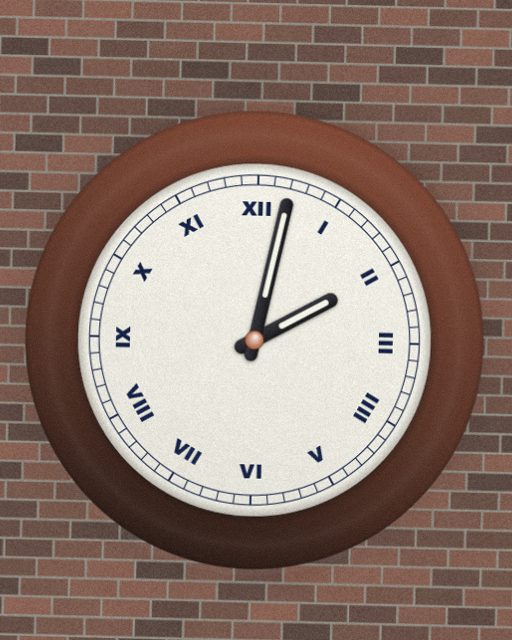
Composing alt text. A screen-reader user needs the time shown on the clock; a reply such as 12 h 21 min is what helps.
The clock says 2 h 02 min
